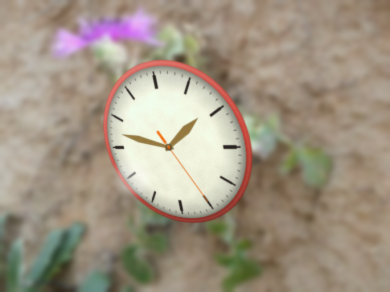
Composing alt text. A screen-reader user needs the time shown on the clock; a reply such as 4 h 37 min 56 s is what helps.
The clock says 1 h 47 min 25 s
